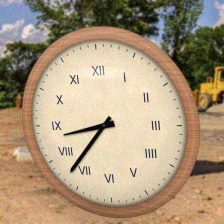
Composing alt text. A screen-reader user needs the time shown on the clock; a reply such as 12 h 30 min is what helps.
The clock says 8 h 37 min
